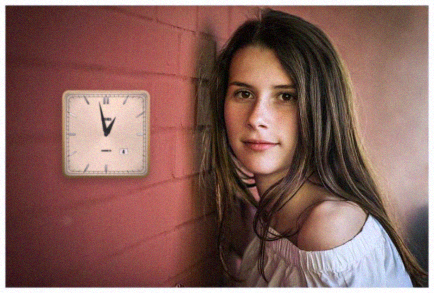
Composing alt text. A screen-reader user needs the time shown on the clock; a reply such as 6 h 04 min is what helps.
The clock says 12 h 58 min
